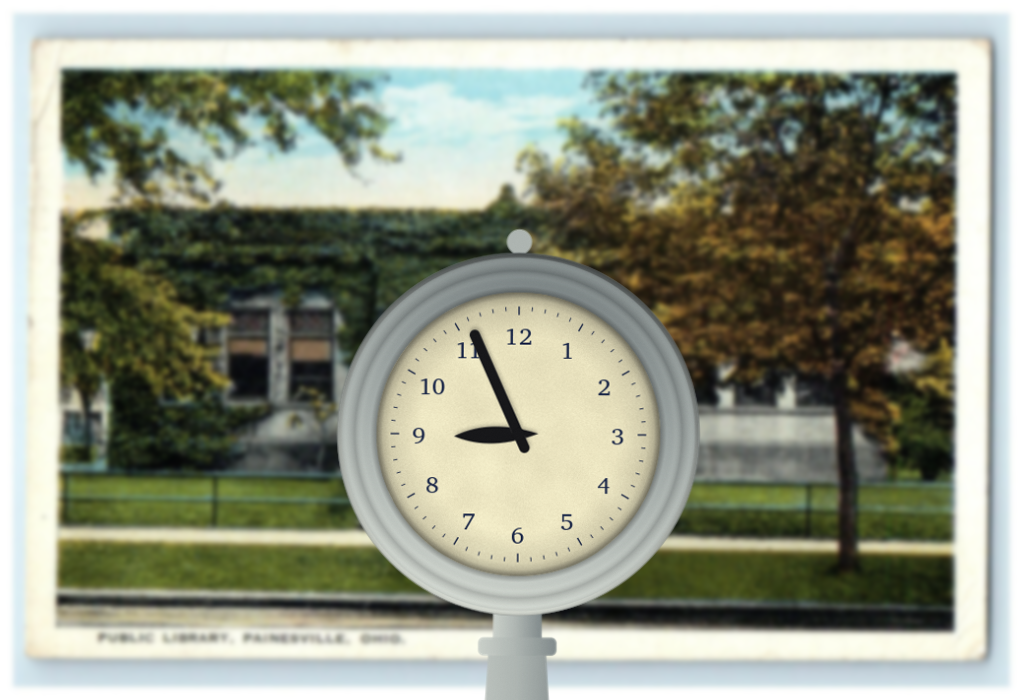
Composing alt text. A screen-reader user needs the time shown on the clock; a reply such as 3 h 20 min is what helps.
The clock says 8 h 56 min
